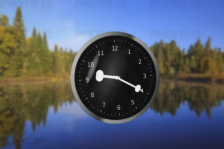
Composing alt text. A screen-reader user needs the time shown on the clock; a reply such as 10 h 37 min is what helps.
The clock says 9 h 20 min
